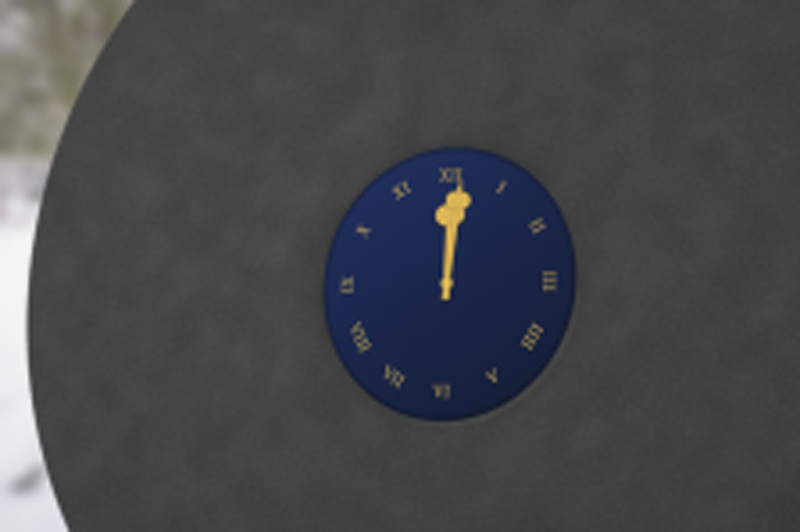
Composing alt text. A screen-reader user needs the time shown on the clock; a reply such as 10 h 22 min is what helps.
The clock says 12 h 01 min
